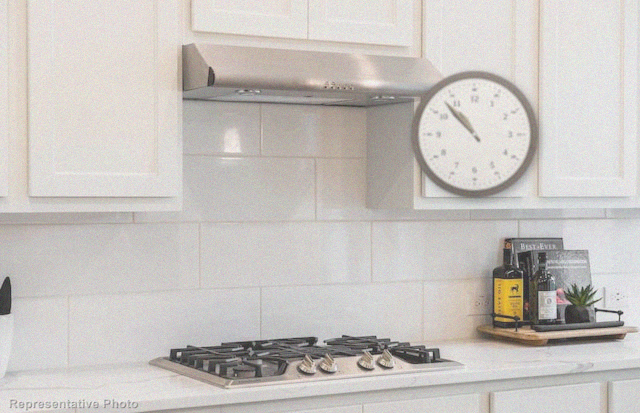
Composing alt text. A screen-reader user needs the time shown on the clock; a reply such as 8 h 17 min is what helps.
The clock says 10 h 53 min
